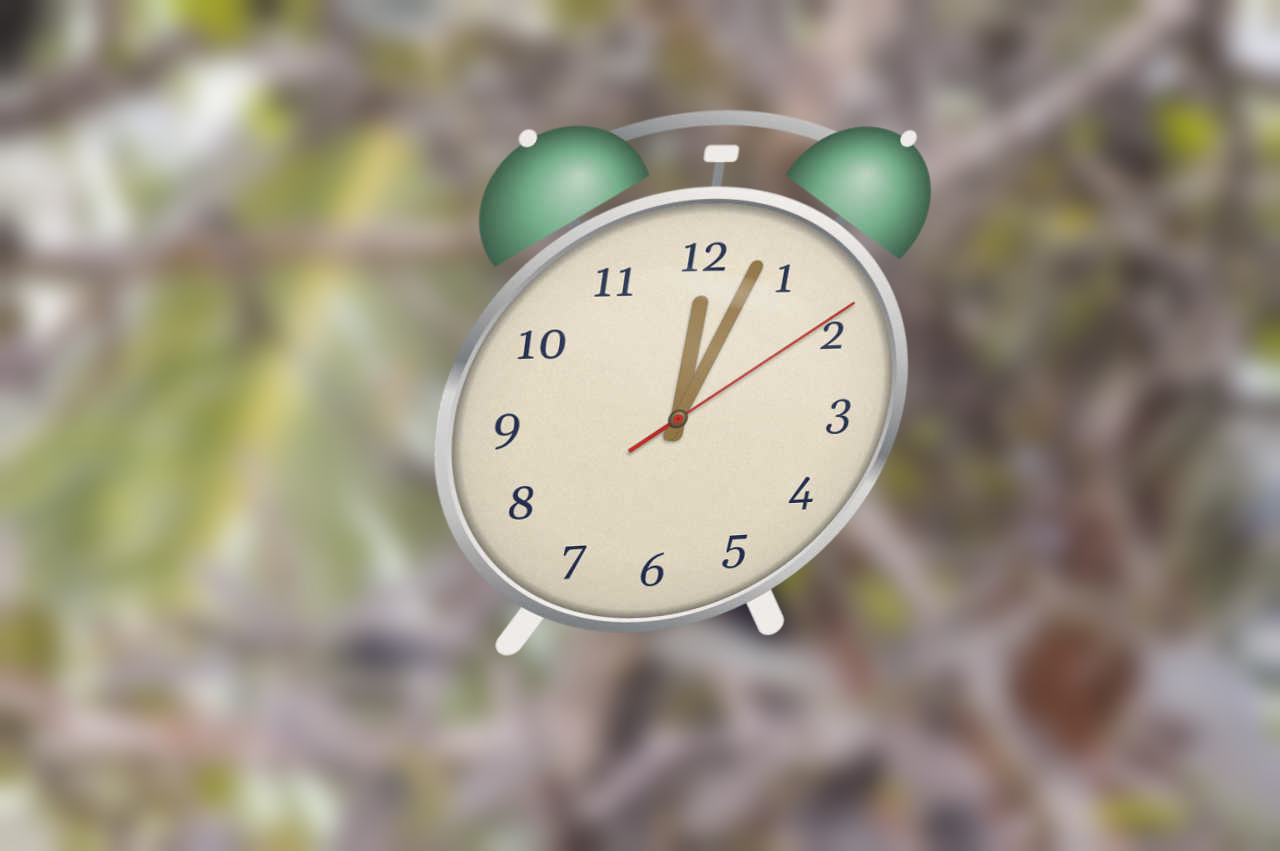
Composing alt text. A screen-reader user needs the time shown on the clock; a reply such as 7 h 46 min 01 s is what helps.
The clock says 12 h 03 min 09 s
